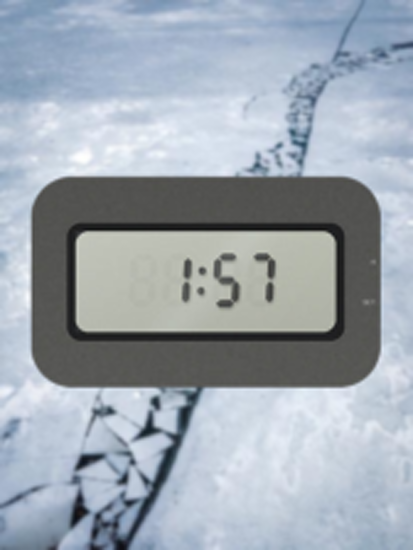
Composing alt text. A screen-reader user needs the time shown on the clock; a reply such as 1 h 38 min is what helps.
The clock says 1 h 57 min
